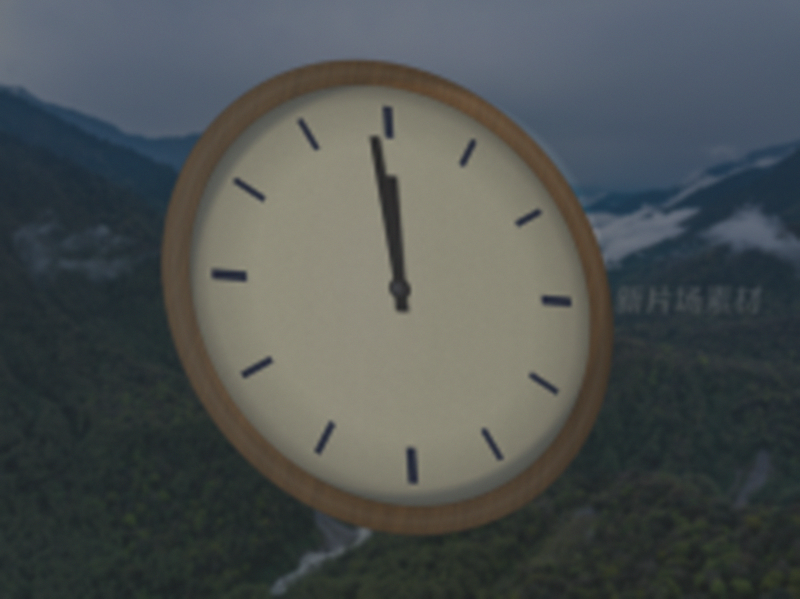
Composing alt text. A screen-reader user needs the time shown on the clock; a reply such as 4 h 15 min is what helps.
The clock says 11 h 59 min
